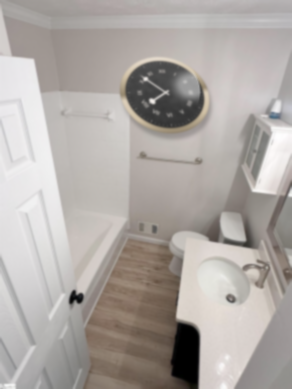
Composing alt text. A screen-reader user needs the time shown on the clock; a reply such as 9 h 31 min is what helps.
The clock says 7 h 52 min
